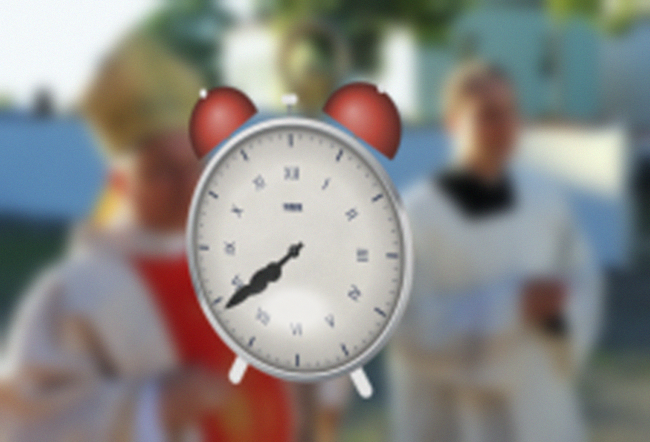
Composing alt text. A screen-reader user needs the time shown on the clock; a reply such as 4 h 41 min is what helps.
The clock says 7 h 39 min
